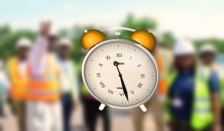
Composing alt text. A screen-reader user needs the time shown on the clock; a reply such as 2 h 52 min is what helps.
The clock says 11 h 28 min
